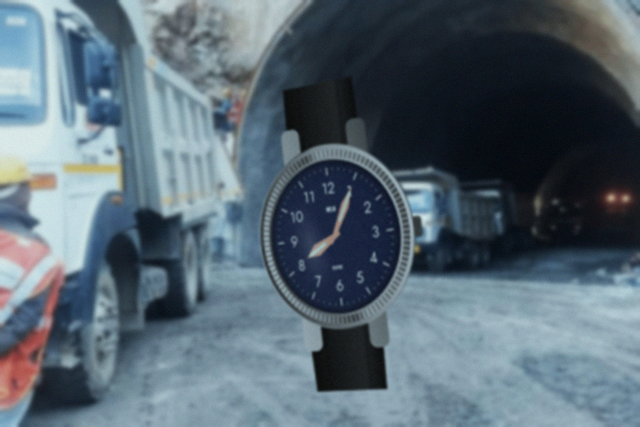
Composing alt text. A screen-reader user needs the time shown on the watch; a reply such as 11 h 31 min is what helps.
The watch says 8 h 05 min
